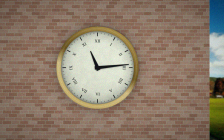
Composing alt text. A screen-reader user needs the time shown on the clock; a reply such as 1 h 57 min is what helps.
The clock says 11 h 14 min
